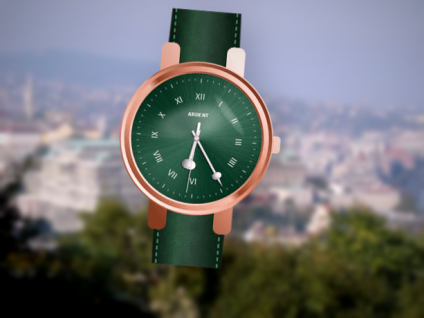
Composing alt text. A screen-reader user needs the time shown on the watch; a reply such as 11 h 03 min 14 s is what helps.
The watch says 6 h 24 min 31 s
